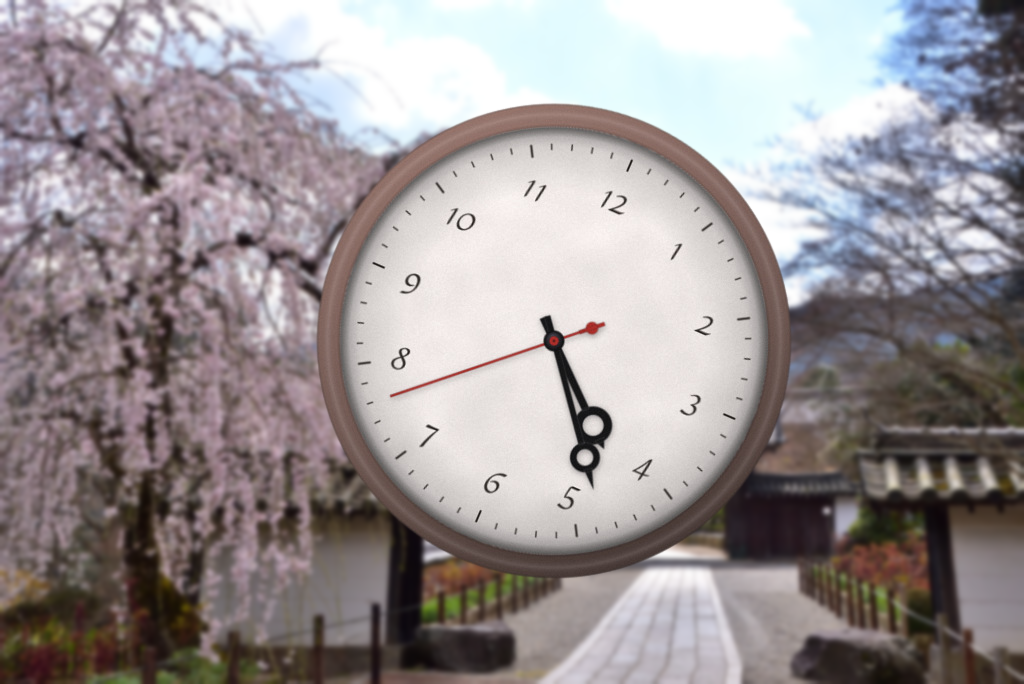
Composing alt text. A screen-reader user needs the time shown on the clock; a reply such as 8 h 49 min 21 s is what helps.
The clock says 4 h 23 min 38 s
